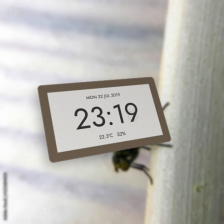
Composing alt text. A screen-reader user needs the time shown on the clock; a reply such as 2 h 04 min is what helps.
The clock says 23 h 19 min
